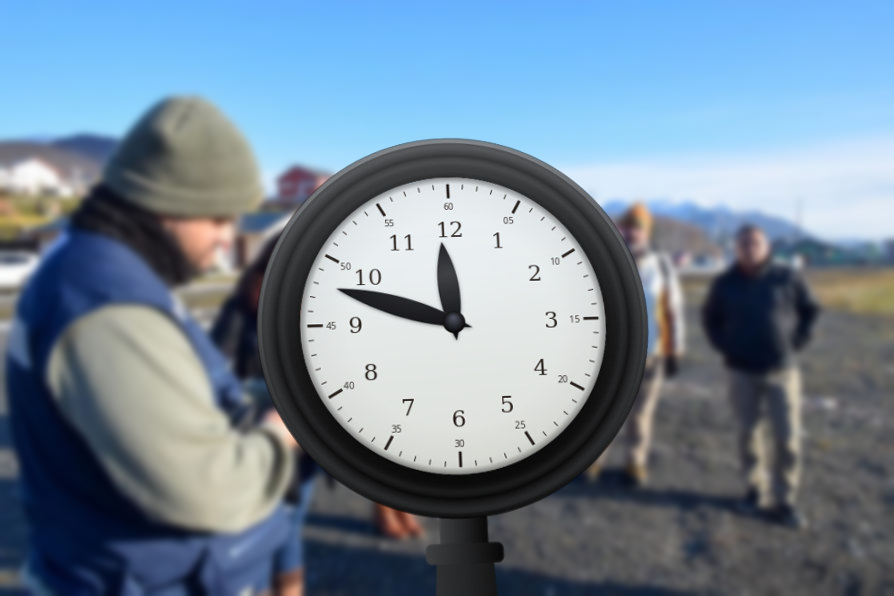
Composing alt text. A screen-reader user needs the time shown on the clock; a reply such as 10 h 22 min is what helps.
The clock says 11 h 48 min
